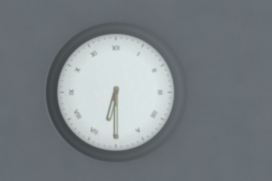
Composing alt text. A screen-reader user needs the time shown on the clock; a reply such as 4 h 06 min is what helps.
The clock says 6 h 30 min
